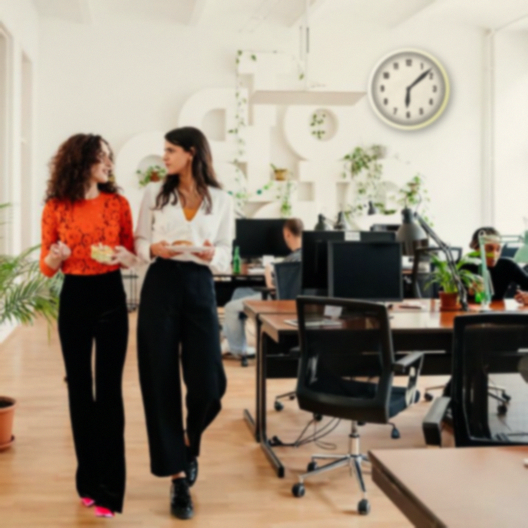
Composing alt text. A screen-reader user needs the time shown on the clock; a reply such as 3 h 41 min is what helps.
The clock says 6 h 08 min
